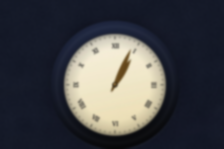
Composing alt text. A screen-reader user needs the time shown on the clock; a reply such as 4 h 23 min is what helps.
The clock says 1 h 04 min
